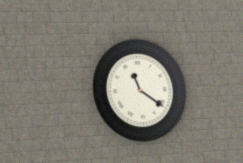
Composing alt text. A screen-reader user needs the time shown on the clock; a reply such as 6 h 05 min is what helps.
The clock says 11 h 21 min
